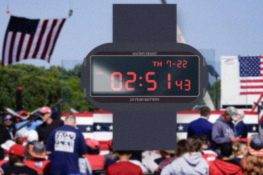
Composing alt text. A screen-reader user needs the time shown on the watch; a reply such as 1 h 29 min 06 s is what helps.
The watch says 2 h 51 min 43 s
